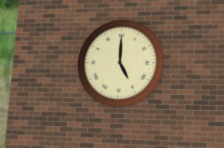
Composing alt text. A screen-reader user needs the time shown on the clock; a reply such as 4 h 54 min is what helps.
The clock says 5 h 00 min
